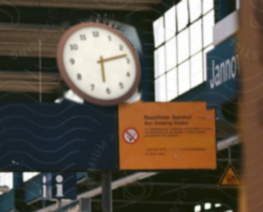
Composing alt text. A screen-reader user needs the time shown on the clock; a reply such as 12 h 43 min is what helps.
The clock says 6 h 13 min
